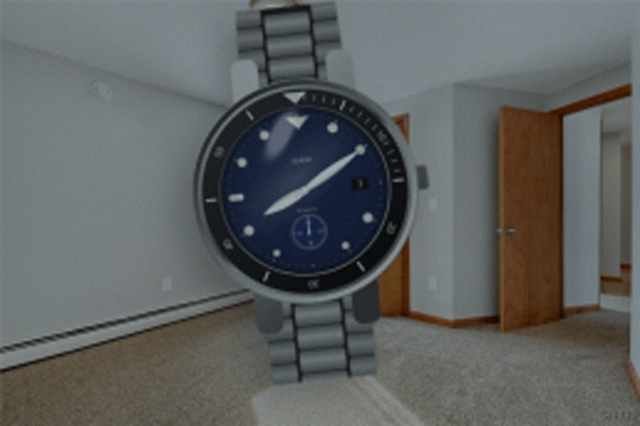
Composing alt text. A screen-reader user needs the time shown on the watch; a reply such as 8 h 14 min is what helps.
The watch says 8 h 10 min
